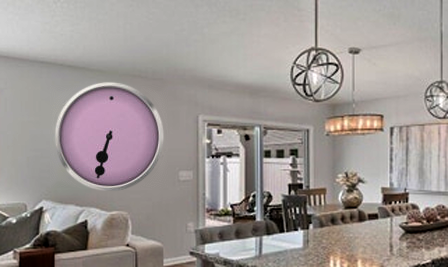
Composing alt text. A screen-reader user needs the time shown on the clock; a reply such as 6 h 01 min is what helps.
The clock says 6 h 32 min
